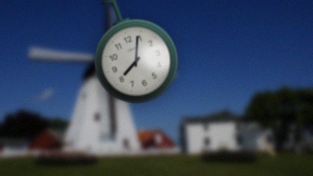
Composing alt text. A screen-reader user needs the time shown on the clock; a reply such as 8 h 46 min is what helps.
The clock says 8 h 04 min
